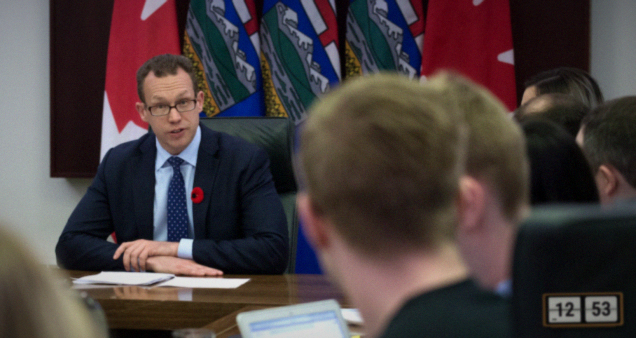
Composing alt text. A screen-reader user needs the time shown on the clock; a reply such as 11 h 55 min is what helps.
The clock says 12 h 53 min
